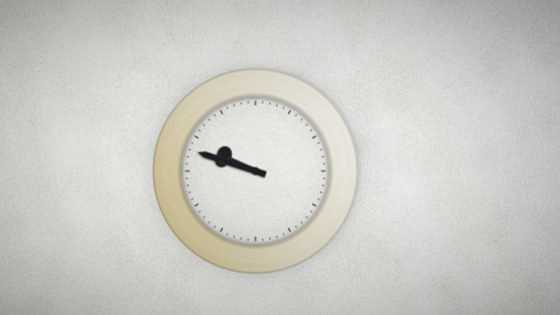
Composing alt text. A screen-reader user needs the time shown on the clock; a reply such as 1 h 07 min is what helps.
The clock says 9 h 48 min
